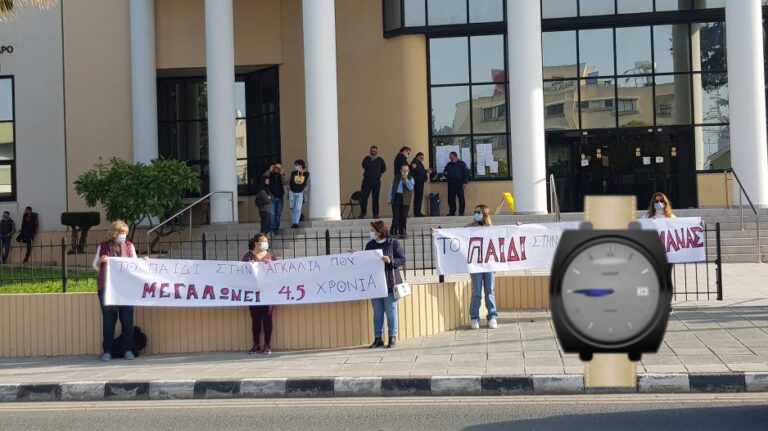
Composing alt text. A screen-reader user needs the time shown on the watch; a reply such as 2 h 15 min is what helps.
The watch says 8 h 45 min
